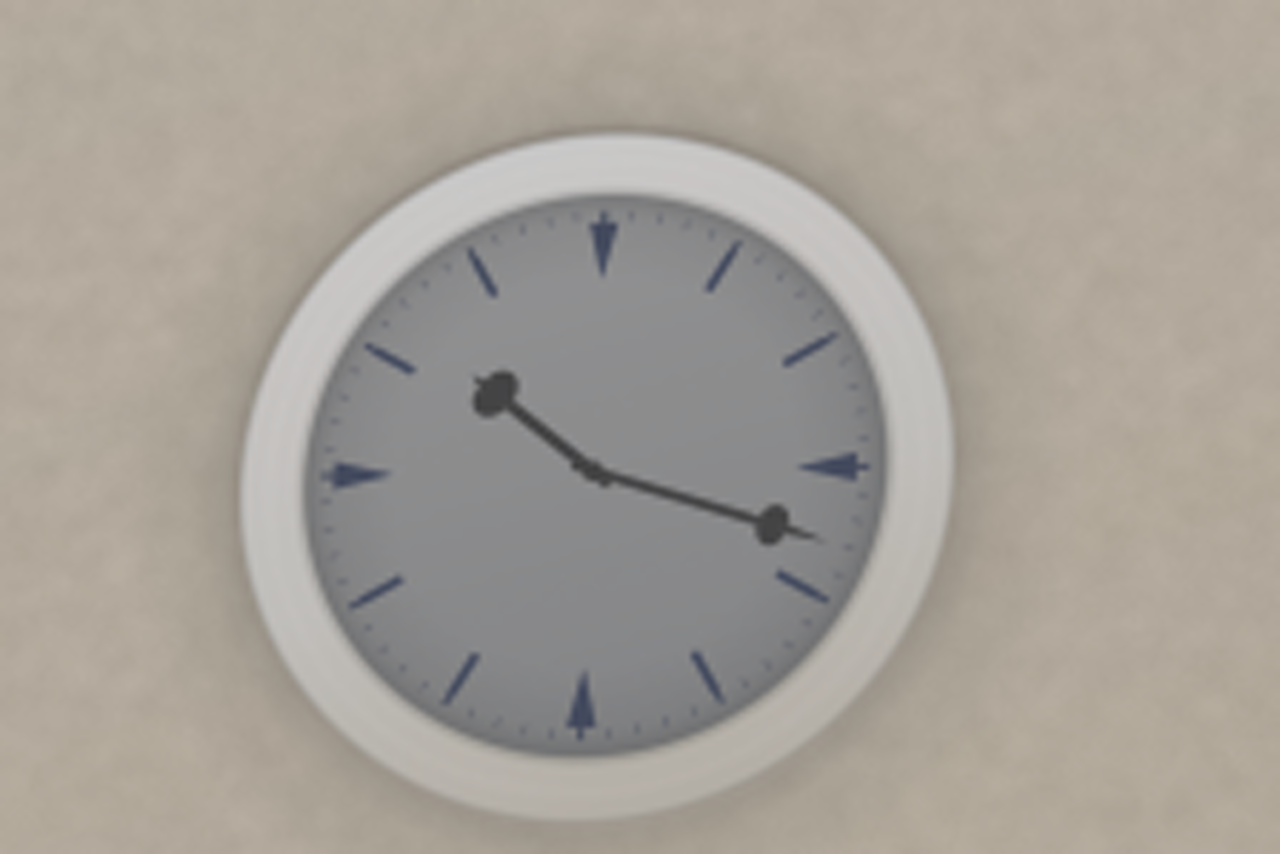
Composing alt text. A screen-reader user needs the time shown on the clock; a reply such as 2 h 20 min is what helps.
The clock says 10 h 18 min
